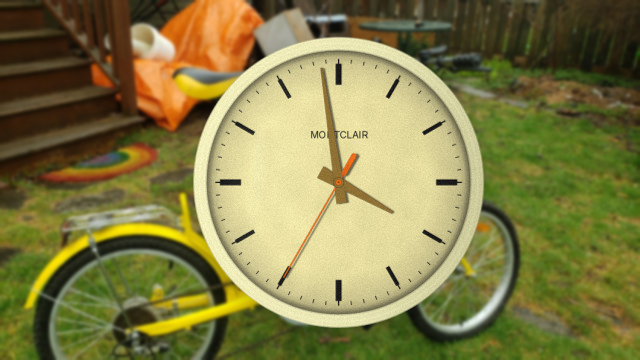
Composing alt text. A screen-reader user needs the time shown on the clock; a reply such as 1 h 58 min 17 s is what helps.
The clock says 3 h 58 min 35 s
